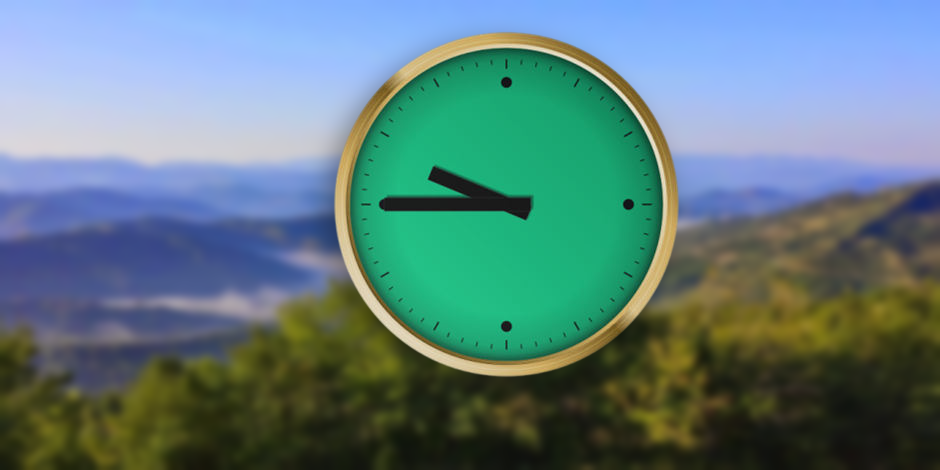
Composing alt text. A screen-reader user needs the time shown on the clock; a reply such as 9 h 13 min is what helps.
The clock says 9 h 45 min
